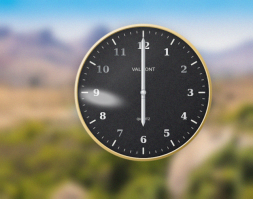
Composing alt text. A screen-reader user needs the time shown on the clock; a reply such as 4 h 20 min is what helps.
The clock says 6 h 00 min
